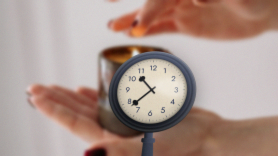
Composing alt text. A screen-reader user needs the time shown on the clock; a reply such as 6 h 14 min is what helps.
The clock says 10 h 38 min
